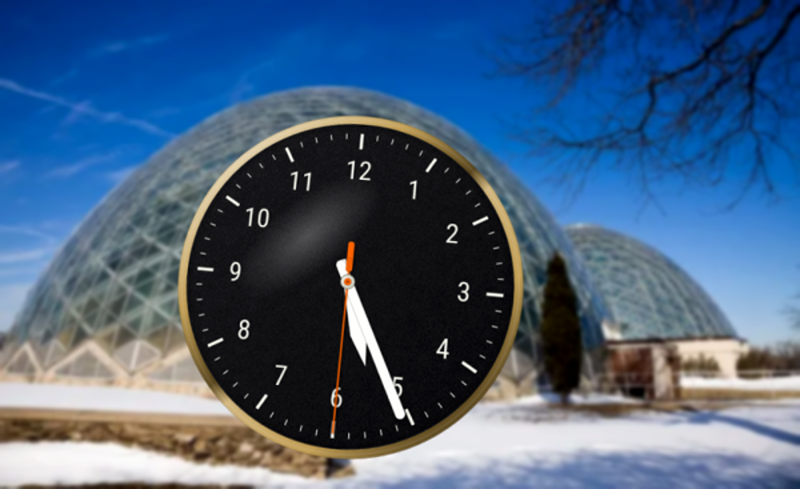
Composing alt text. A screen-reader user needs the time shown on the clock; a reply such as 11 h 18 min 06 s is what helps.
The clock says 5 h 25 min 30 s
